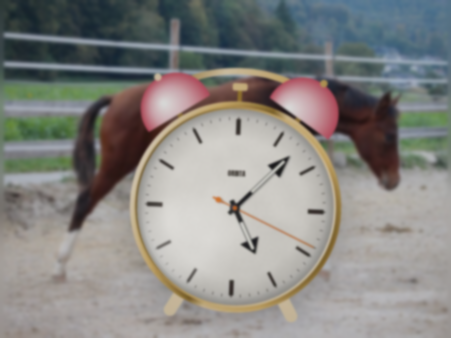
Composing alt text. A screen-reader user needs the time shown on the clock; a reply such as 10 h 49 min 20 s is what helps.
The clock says 5 h 07 min 19 s
